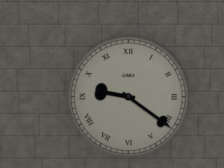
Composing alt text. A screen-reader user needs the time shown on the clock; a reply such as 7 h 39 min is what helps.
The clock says 9 h 21 min
